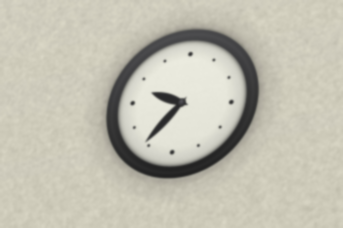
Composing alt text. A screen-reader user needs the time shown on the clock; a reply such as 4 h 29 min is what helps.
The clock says 9 h 36 min
